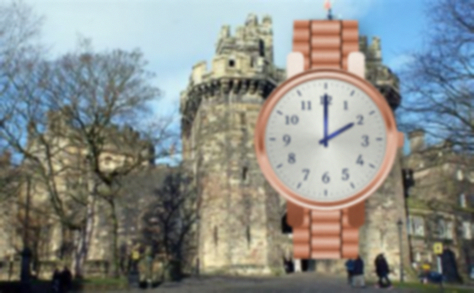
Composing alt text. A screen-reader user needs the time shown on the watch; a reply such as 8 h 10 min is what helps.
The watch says 2 h 00 min
